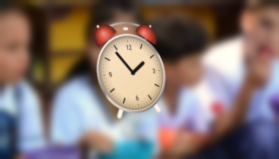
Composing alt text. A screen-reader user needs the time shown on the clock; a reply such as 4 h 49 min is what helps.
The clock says 1 h 54 min
